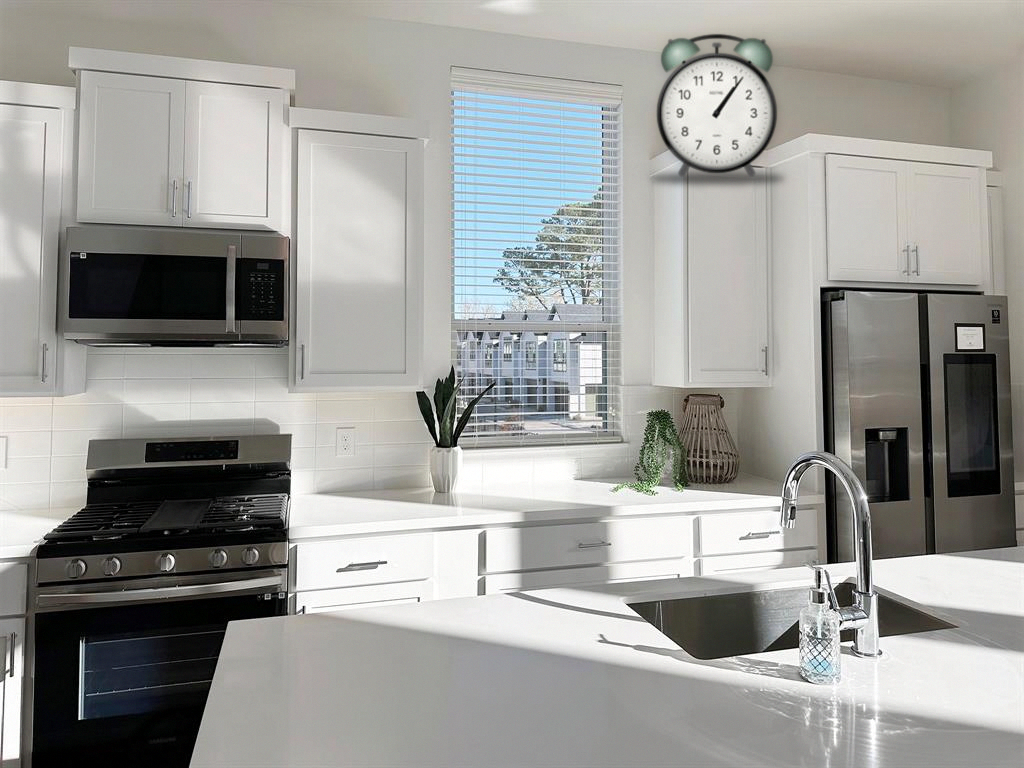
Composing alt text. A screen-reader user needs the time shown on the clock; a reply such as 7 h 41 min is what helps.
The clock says 1 h 06 min
